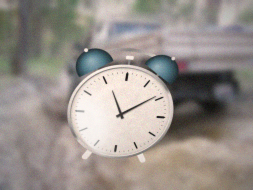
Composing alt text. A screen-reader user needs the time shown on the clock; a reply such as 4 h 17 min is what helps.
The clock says 11 h 09 min
